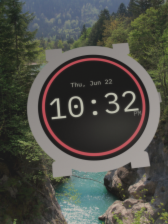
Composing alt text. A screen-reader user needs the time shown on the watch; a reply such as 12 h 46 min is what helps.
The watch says 10 h 32 min
